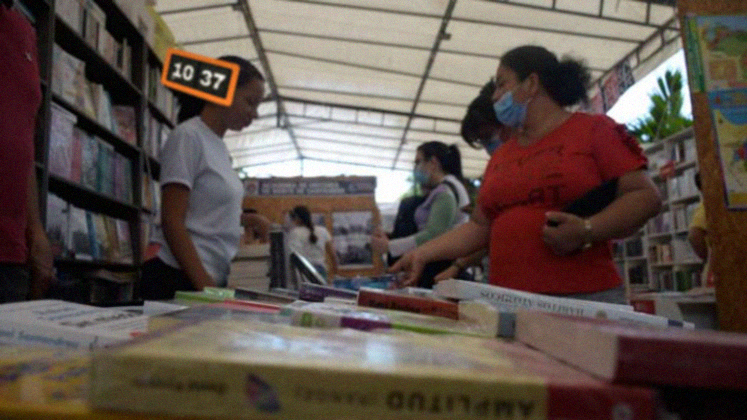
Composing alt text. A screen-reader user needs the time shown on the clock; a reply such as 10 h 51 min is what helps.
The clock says 10 h 37 min
